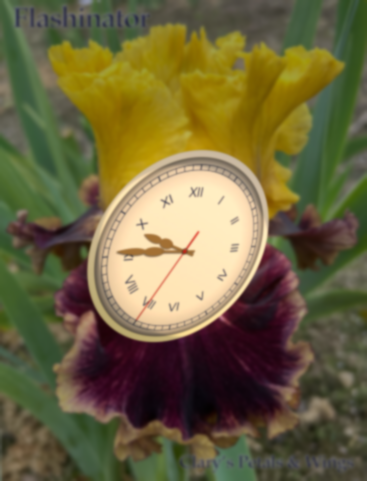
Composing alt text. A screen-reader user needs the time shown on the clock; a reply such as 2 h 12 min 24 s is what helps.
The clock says 9 h 45 min 35 s
